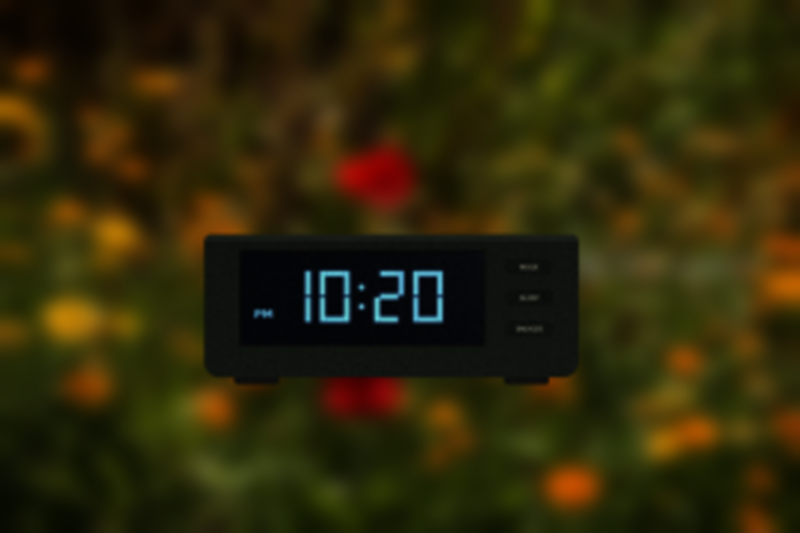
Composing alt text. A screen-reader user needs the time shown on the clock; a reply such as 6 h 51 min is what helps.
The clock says 10 h 20 min
